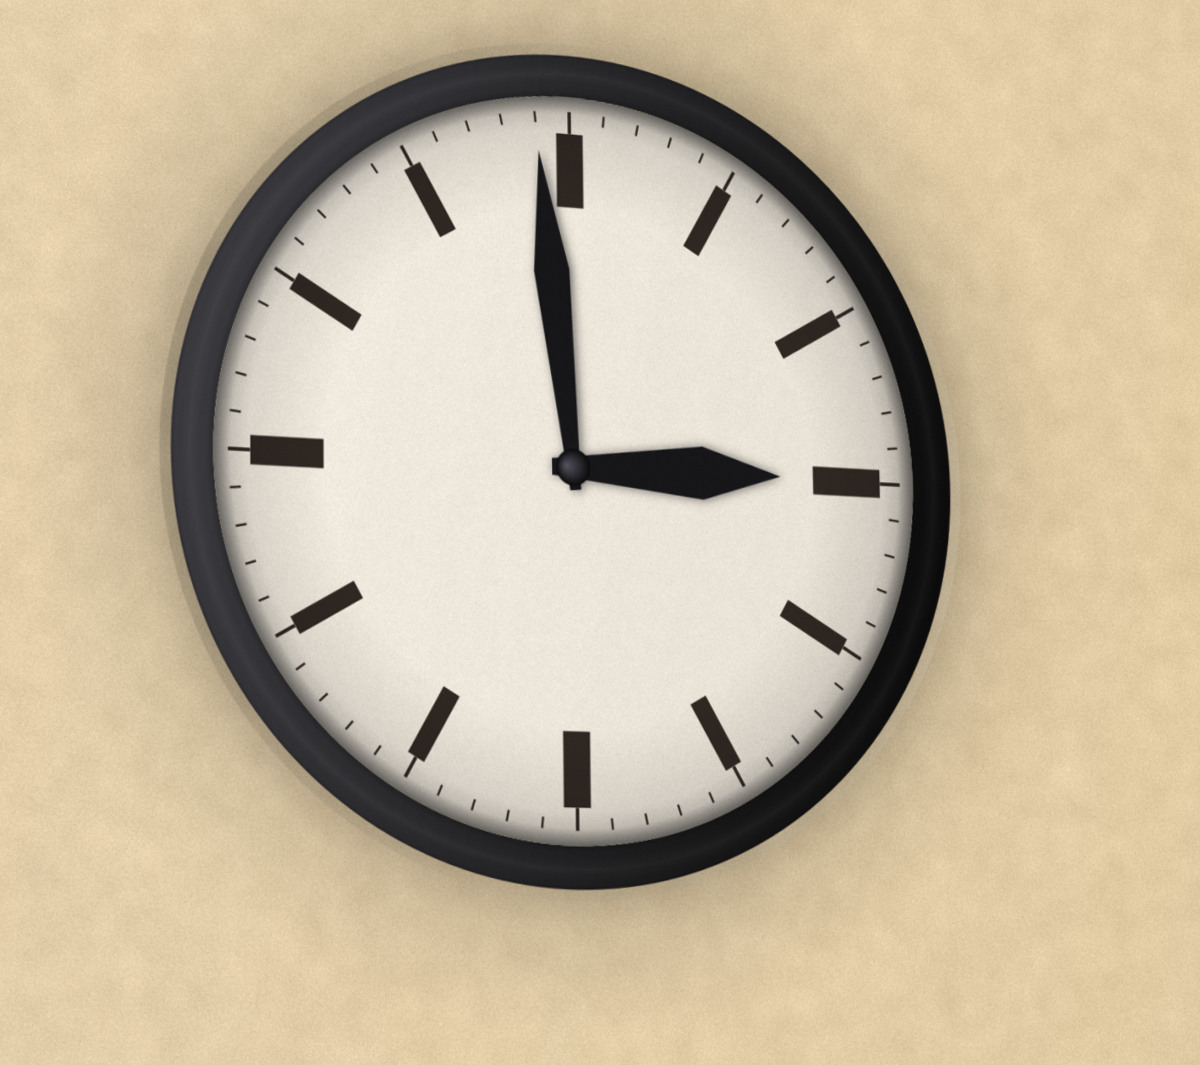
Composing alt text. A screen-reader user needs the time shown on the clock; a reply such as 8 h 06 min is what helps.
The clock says 2 h 59 min
